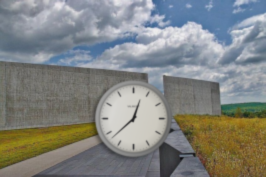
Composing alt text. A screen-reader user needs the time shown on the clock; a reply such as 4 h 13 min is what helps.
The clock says 12 h 38 min
